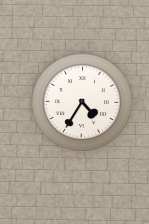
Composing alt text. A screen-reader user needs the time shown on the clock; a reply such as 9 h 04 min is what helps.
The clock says 4 h 35 min
